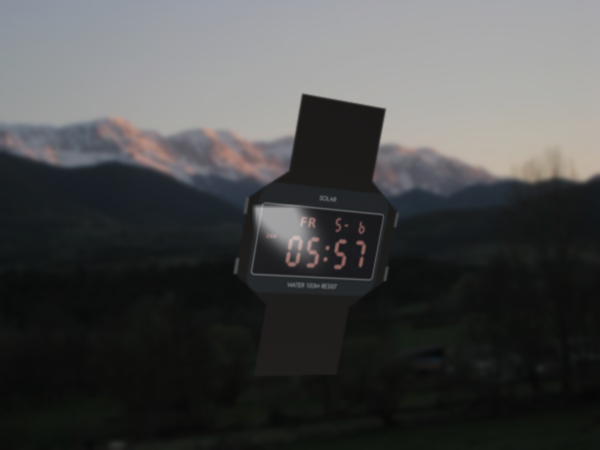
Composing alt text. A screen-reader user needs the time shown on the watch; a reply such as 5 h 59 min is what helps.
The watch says 5 h 57 min
